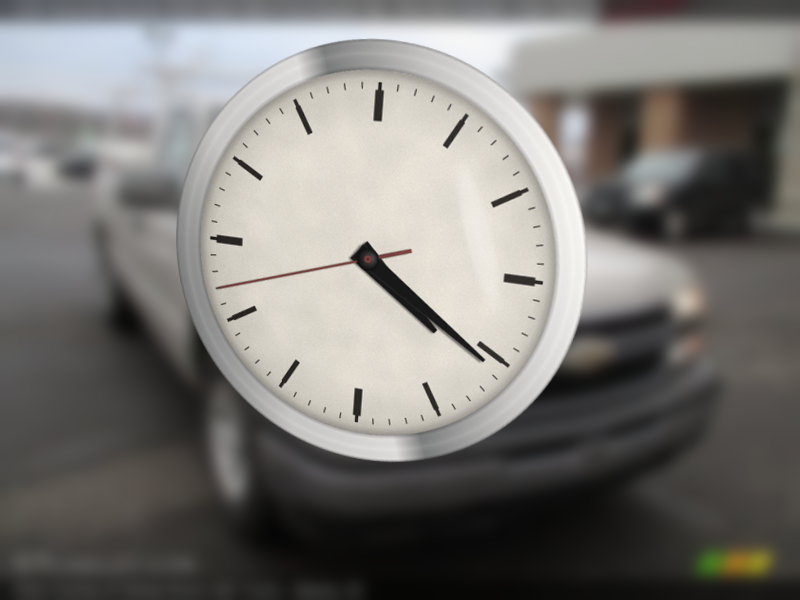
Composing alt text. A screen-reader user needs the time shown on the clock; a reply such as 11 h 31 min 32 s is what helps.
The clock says 4 h 20 min 42 s
